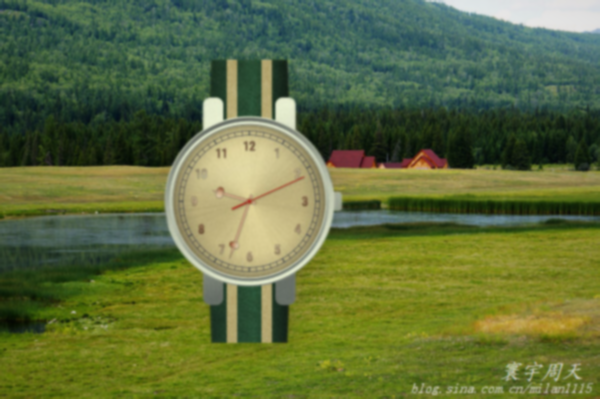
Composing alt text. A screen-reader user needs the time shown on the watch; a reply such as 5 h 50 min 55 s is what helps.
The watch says 9 h 33 min 11 s
